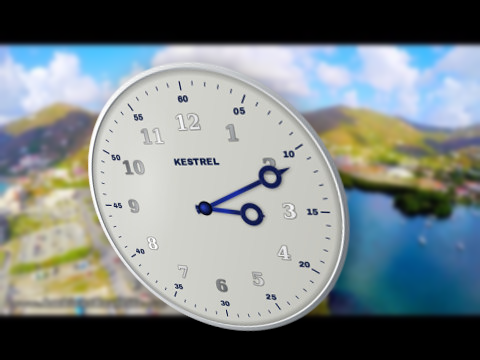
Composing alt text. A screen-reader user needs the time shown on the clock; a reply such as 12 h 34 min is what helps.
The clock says 3 h 11 min
